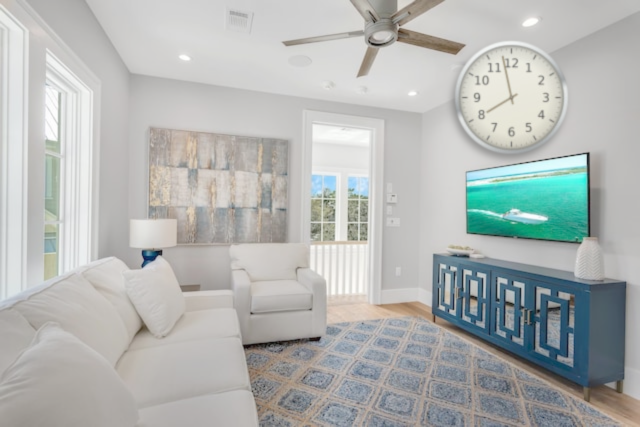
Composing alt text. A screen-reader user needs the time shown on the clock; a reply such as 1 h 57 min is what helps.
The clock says 7 h 58 min
